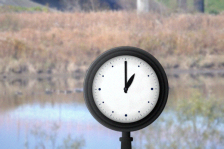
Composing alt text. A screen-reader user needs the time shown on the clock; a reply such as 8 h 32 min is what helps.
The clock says 1 h 00 min
